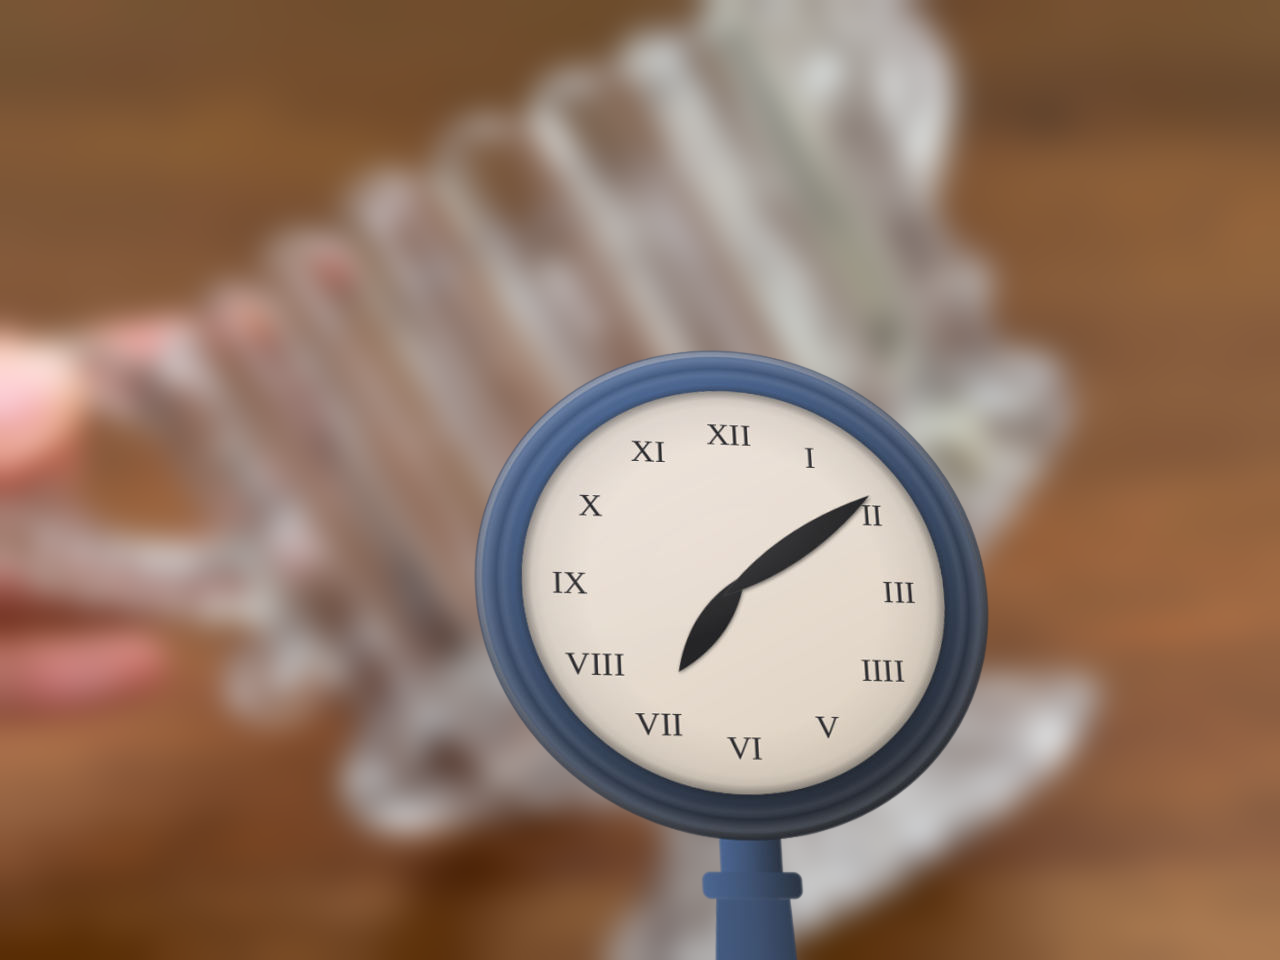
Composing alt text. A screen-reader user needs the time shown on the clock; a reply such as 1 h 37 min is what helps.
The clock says 7 h 09 min
